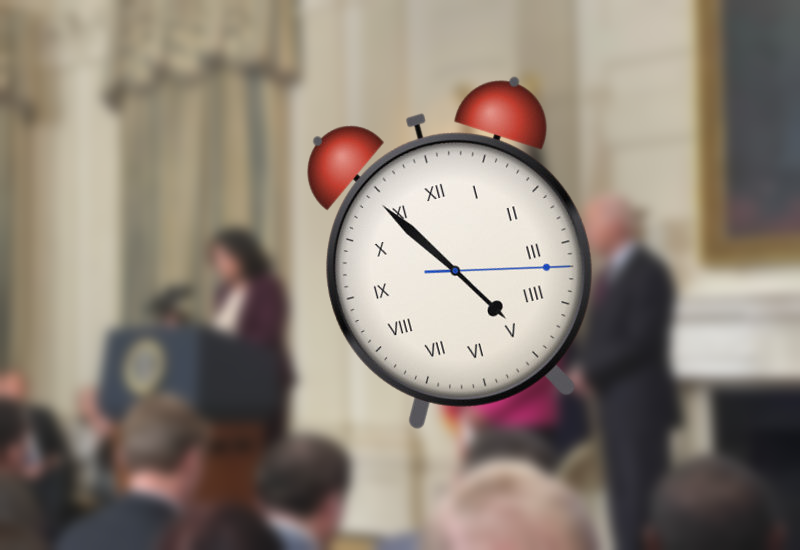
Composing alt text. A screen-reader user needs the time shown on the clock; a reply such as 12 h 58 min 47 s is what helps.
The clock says 4 h 54 min 17 s
